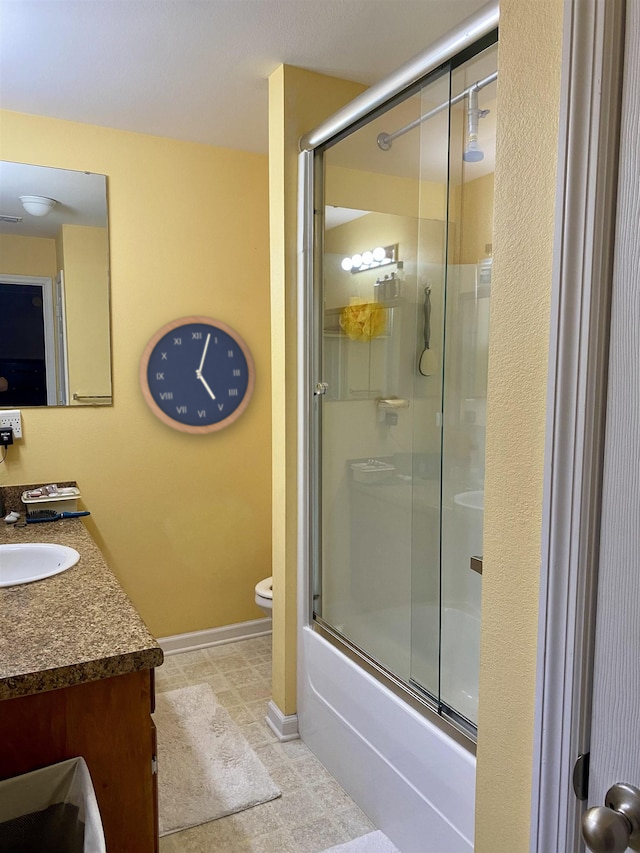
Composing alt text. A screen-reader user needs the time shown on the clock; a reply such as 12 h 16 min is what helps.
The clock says 5 h 03 min
